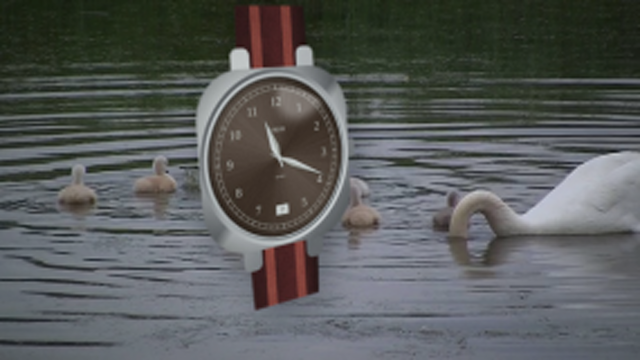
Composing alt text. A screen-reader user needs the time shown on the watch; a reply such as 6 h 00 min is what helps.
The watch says 11 h 19 min
